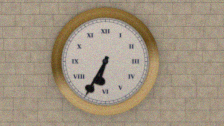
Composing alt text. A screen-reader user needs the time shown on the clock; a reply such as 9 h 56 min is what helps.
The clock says 6 h 35 min
